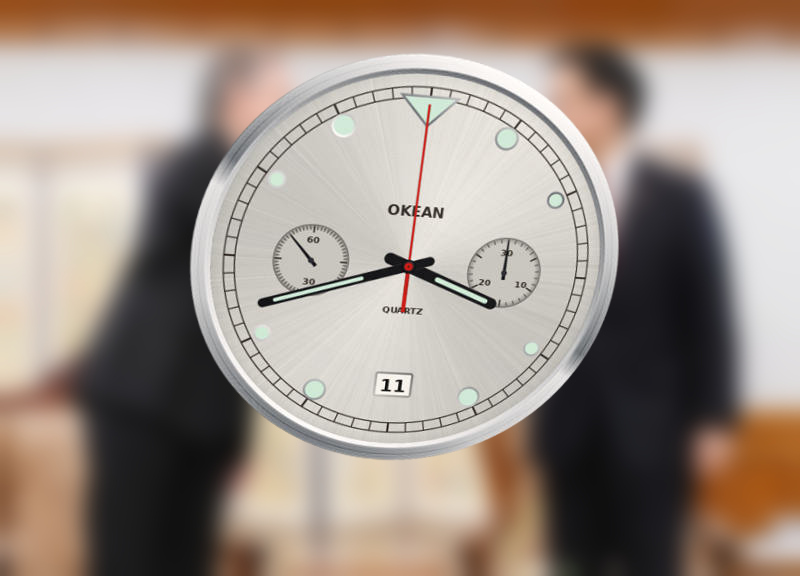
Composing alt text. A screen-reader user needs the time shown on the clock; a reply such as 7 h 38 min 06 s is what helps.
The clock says 3 h 41 min 53 s
